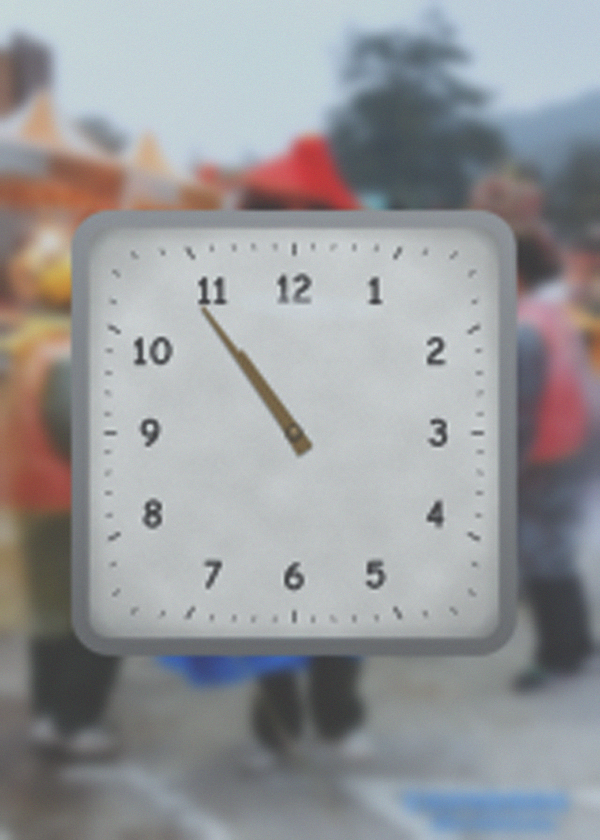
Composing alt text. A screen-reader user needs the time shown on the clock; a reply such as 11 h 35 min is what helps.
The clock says 10 h 54 min
